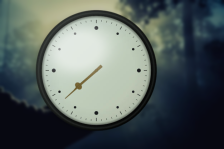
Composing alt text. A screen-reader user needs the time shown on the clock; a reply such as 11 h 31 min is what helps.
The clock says 7 h 38 min
